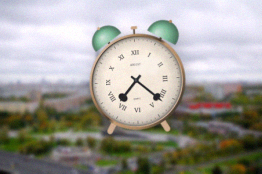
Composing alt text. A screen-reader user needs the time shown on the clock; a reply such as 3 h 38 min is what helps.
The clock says 7 h 22 min
